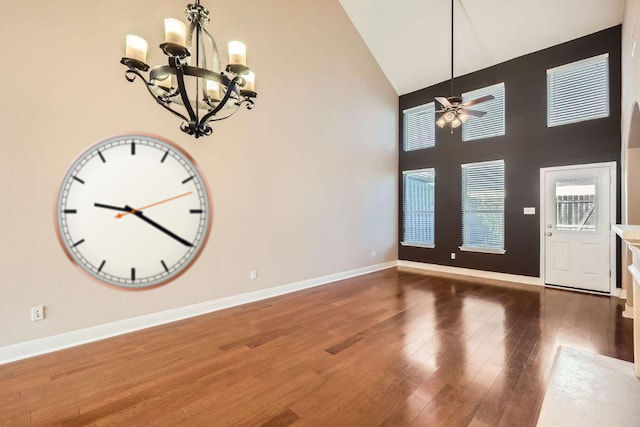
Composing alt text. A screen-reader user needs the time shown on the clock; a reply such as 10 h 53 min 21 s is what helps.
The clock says 9 h 20 min 12 s
